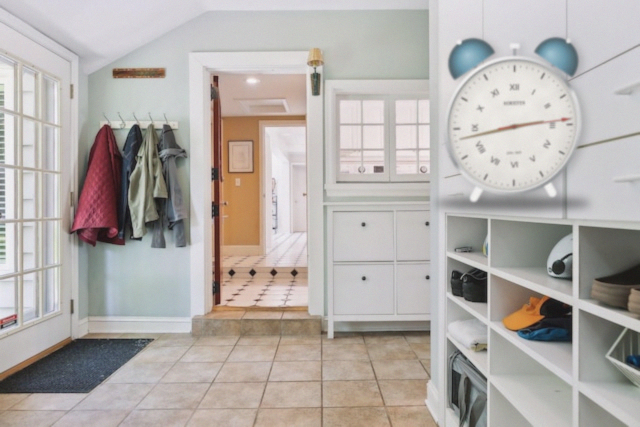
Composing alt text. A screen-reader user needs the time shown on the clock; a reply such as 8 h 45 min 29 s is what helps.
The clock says 2 h 43 min 14 s
